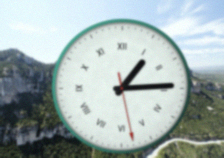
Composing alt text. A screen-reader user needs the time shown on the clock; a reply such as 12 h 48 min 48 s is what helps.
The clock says 1 h 14 min 28 s
